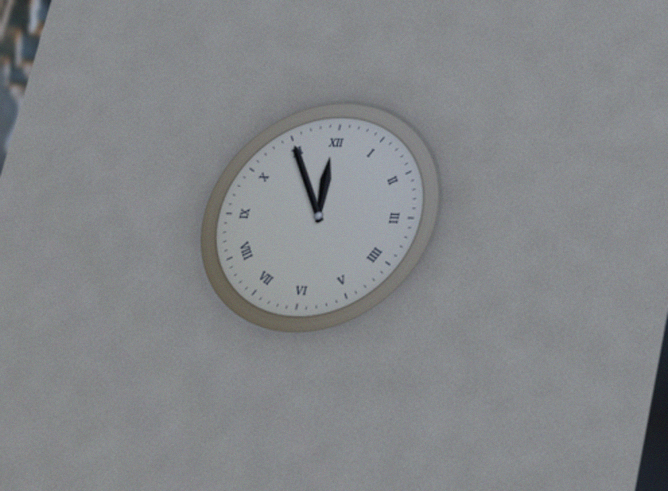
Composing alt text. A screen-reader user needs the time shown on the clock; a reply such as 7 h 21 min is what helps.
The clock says 11 h 55 min
